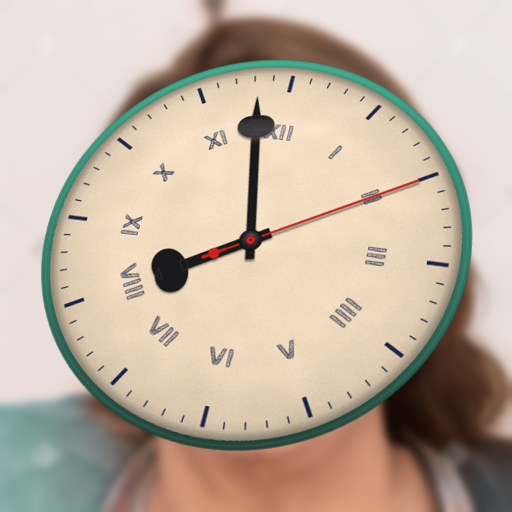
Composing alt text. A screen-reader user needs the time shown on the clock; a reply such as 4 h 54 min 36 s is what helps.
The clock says 7 h 58 min 10 s
